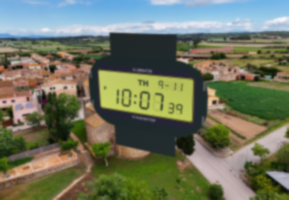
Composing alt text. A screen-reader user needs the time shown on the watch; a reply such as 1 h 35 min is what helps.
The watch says 10 h 07 min
